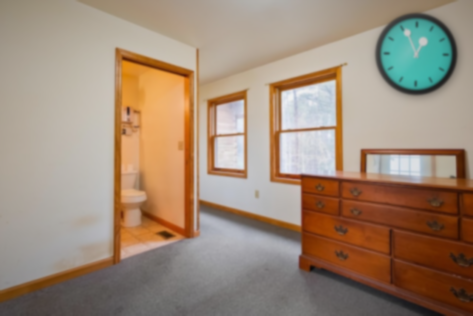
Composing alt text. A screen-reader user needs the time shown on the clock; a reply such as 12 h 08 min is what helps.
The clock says 12 h 56 min
